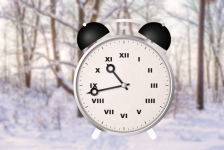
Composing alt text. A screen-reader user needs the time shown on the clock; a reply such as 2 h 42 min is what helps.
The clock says 10 h 43 min
